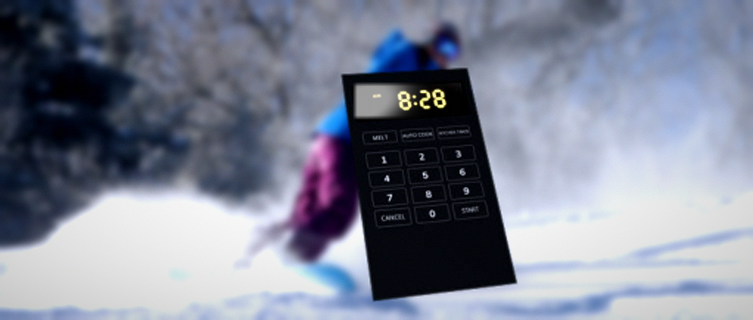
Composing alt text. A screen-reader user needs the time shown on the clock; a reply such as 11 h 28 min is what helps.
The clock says 8 h 28 min
